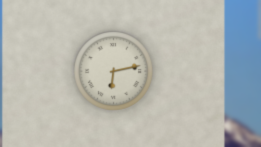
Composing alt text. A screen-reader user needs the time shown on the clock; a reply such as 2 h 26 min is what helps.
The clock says 6 h 13 min
